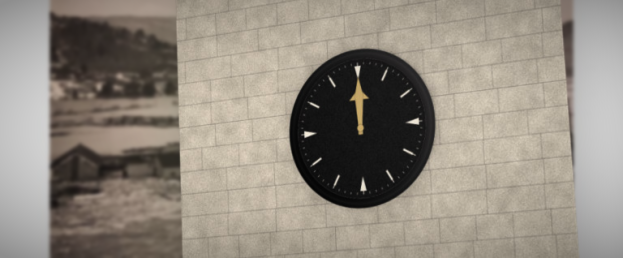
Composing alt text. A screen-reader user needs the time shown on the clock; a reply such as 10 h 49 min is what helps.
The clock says 12 h 00 min
